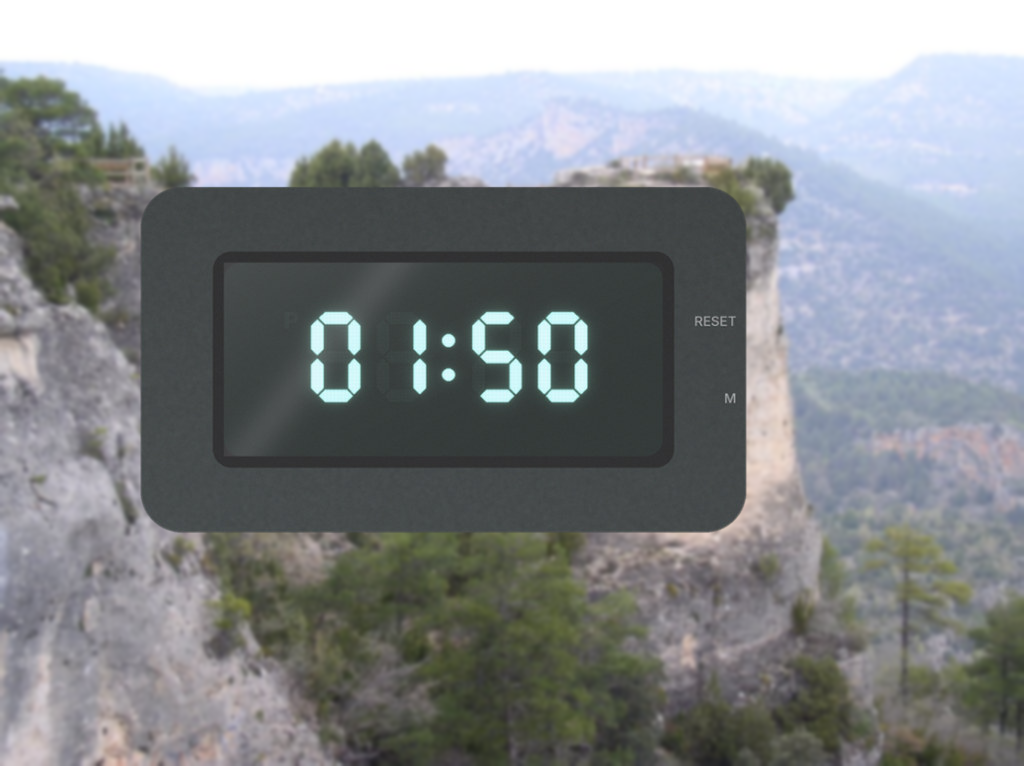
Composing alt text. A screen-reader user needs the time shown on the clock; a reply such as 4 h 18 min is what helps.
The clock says 1 h 50 min
